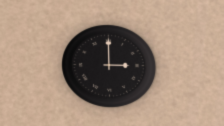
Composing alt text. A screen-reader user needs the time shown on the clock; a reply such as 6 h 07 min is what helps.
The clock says 3 h 00 min
